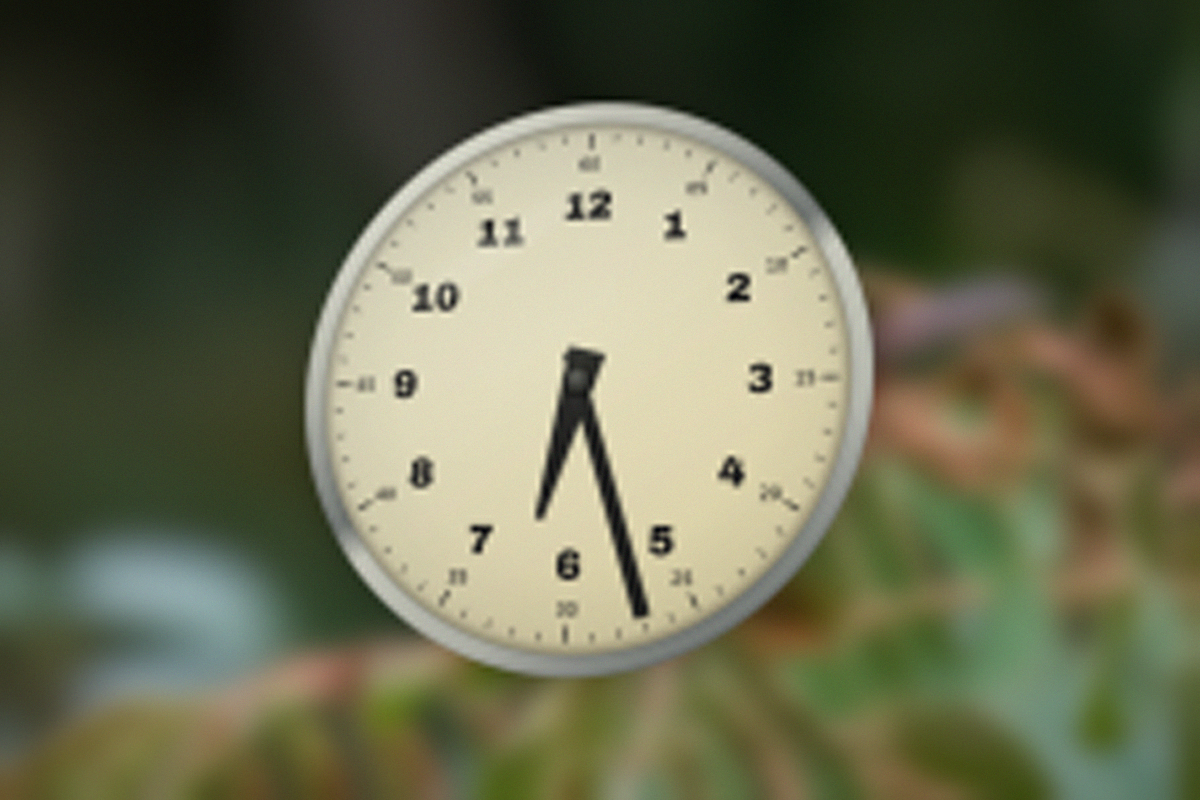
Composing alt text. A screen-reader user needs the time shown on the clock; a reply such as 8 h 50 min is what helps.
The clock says 6 h 27 min
